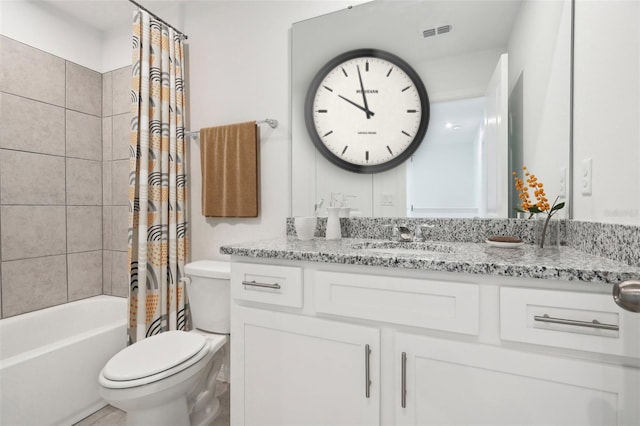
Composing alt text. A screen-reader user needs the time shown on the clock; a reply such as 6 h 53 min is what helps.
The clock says 9 h 58 min
